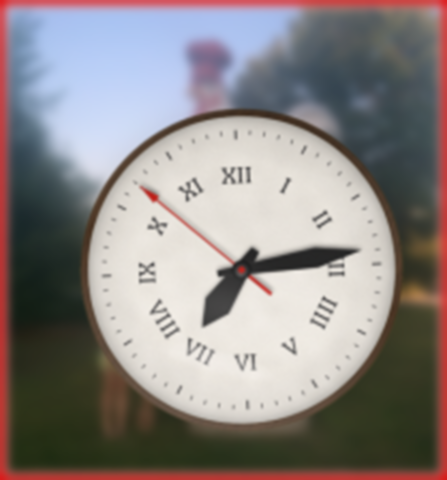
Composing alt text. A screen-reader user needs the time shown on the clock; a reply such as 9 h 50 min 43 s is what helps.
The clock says 7 h 13 min 52 s
